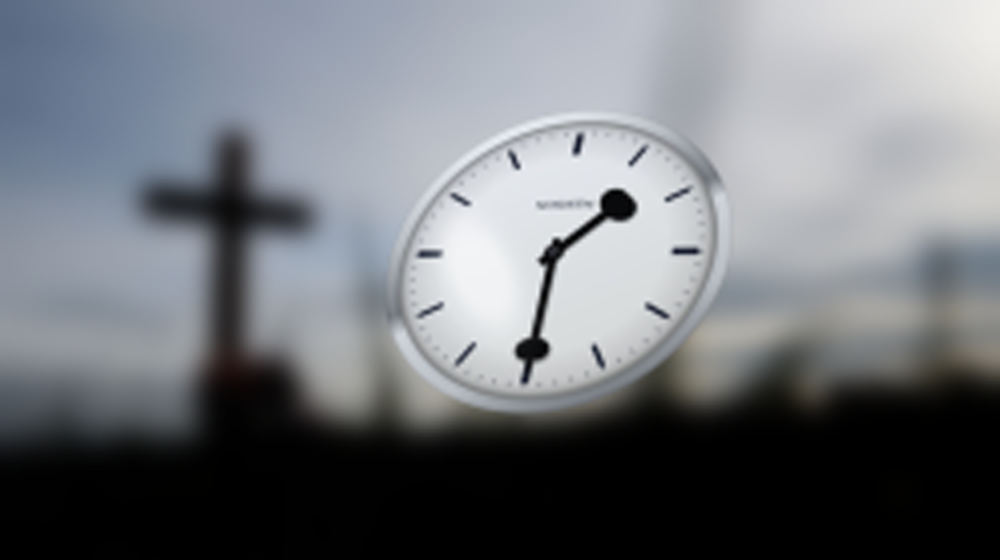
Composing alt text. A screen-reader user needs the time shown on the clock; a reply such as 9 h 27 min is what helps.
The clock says 1 h 30 min
